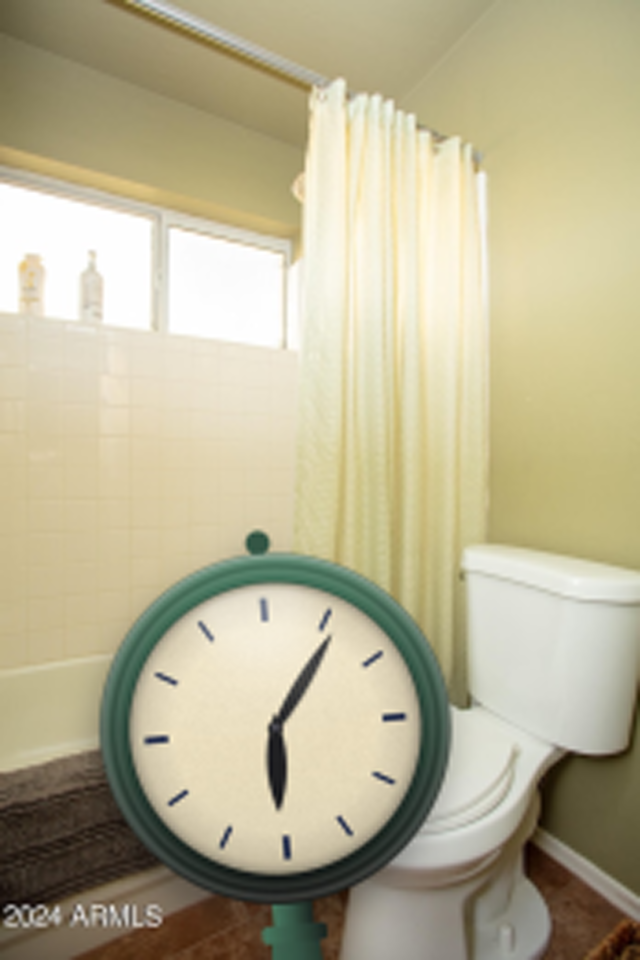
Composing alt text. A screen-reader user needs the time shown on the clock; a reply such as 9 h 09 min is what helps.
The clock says 6 h 06 min
